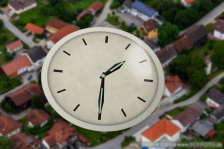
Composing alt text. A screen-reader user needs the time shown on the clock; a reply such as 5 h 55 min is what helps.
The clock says 1 h 30 min
